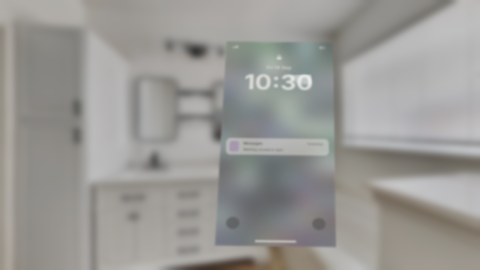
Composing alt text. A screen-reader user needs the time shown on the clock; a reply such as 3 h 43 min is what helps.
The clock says 10 h 30 min
